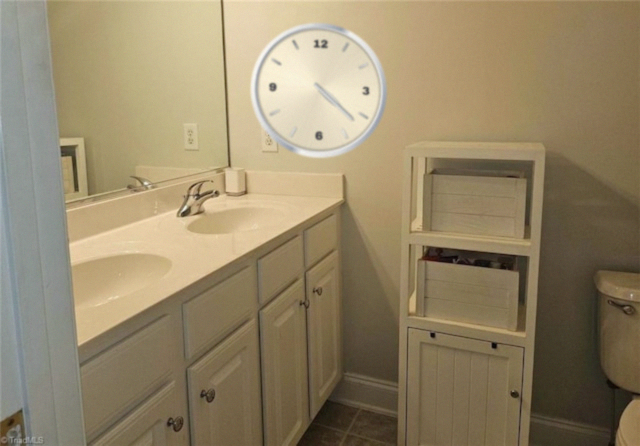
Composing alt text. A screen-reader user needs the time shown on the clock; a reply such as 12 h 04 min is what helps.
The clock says 4 h 22 min
